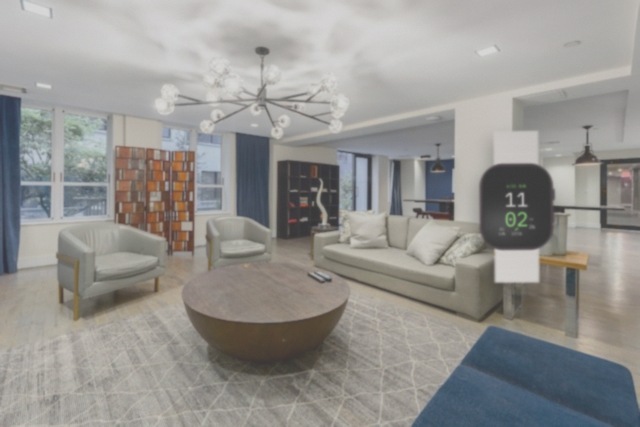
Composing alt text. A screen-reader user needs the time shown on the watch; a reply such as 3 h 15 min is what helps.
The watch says 11 h 02 min
